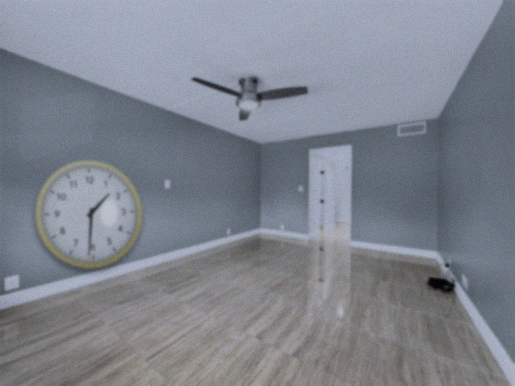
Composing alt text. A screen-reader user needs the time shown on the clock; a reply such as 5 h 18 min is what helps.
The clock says 1 h 31 min
